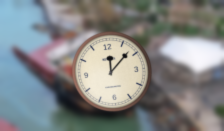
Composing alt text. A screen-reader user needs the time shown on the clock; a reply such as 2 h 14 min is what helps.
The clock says 12 h 08 min
